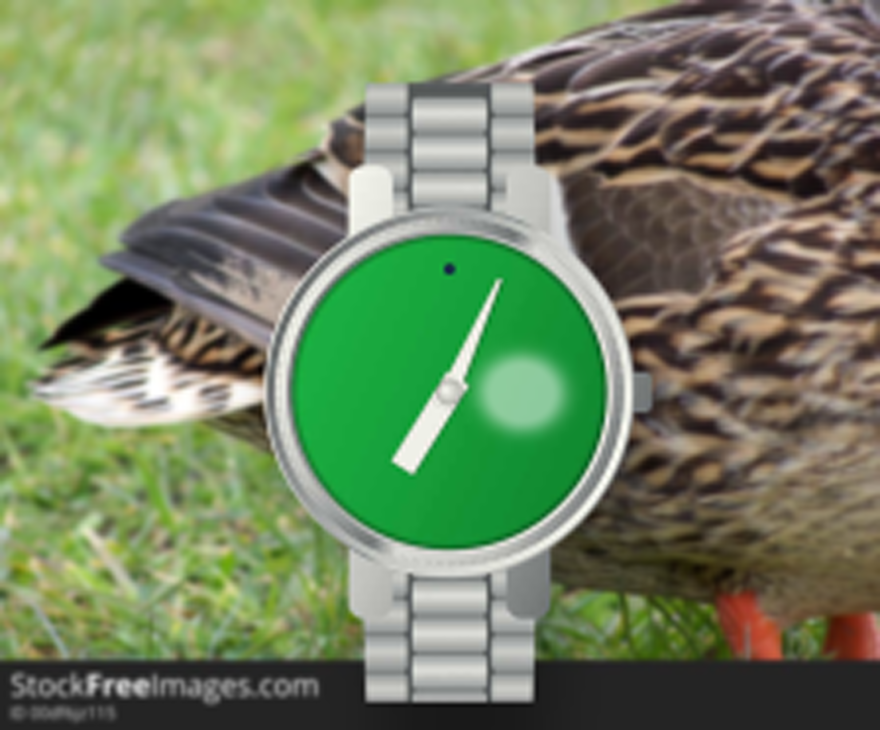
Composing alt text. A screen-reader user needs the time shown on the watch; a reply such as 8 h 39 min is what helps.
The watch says 7 h 04 min
